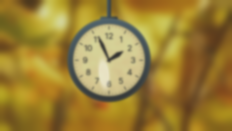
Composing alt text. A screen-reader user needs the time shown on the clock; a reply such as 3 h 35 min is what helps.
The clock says 1 h 56 min
